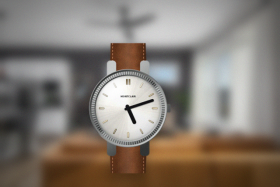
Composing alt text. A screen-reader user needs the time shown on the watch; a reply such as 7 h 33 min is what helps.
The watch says 5 h 12 min
